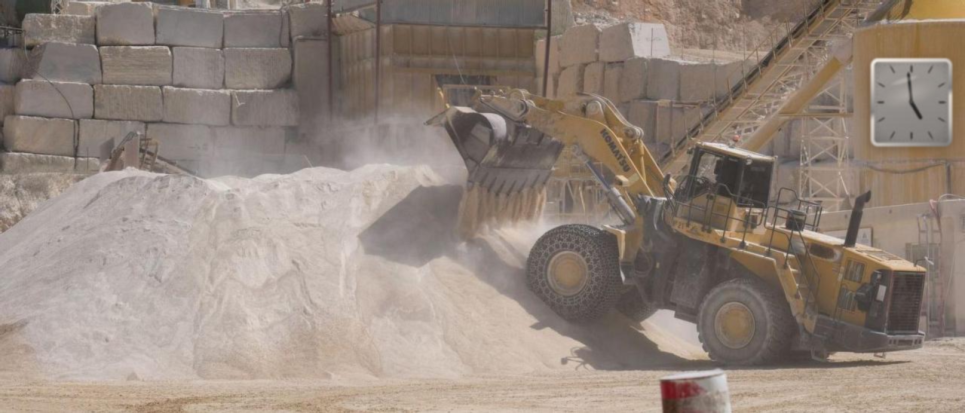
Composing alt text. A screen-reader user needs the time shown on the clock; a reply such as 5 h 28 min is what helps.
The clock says 4 h 59 min
